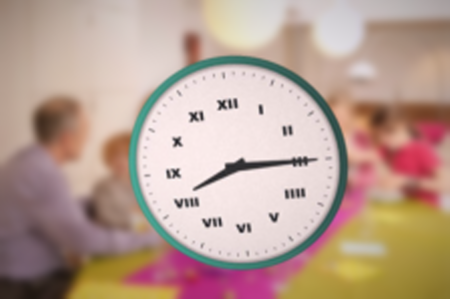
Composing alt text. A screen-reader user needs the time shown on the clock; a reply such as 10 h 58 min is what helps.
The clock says 8 h 15 min
